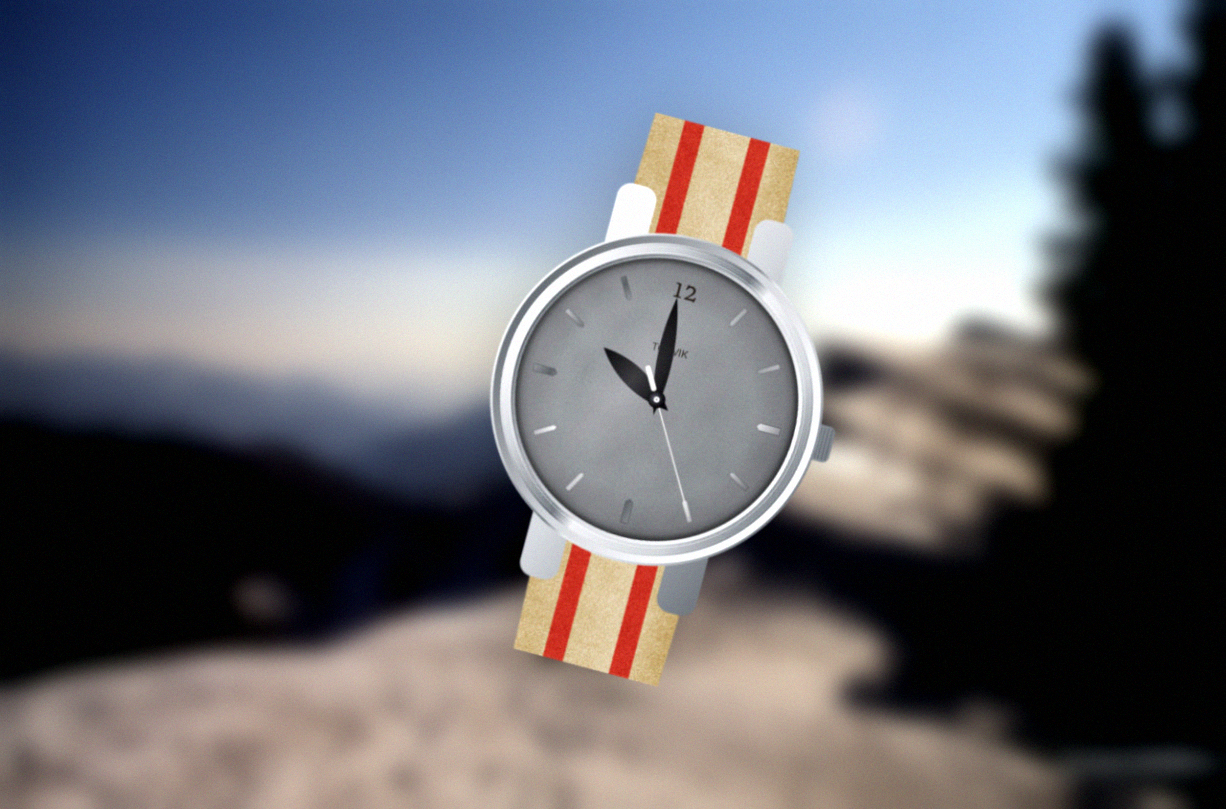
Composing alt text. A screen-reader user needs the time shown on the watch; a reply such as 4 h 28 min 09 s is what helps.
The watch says 9 h 59 min 25 s
